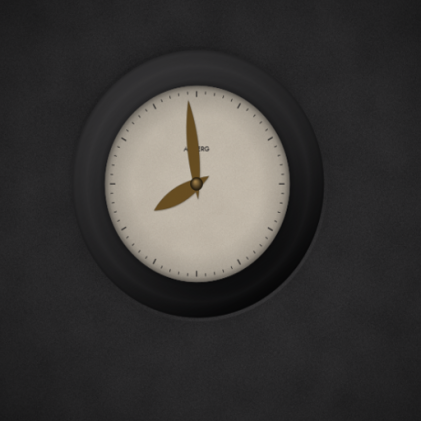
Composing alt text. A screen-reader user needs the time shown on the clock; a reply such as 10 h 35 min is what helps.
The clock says 7 h 59 min
